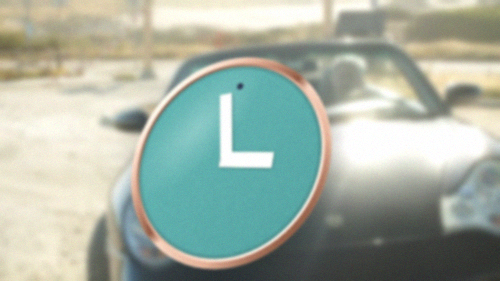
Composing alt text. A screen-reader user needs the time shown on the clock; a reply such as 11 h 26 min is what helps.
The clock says 2 h 58 min
